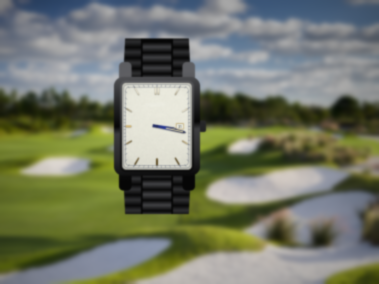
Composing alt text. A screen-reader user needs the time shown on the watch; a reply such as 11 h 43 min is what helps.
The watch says 3 h 17 min
